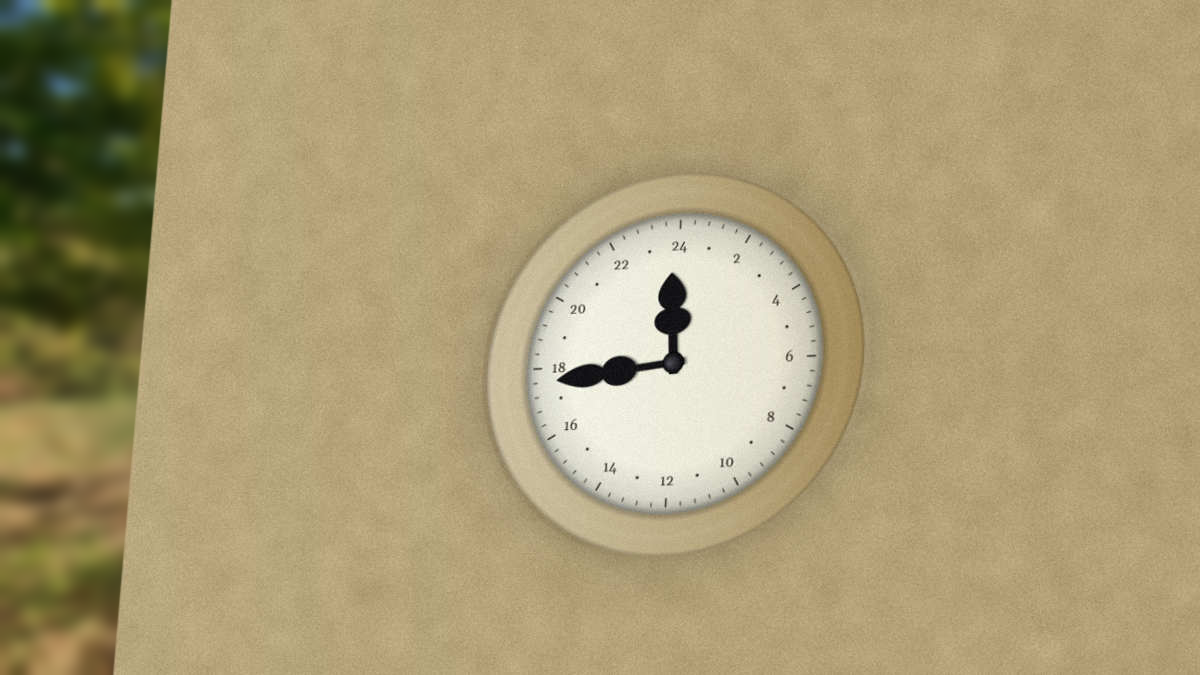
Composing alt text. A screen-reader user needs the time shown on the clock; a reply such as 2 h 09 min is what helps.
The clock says 23 h 44 min
